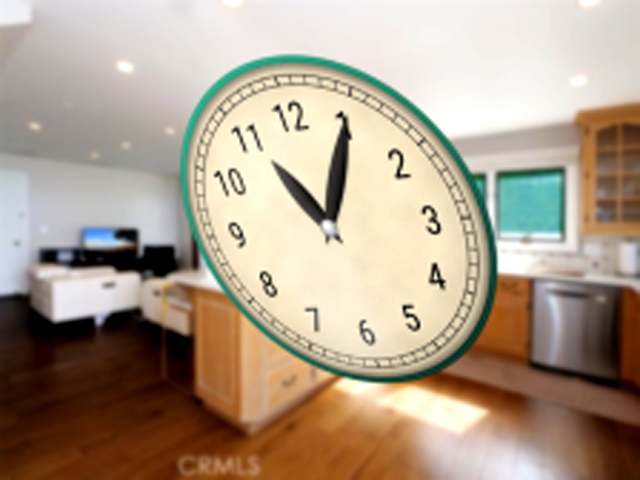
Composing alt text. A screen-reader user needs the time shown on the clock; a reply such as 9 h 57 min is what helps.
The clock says 11 h 05 min
